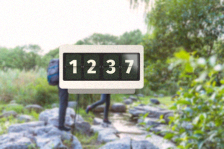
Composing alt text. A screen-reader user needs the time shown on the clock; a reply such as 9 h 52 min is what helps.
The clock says 12 h 37 min
